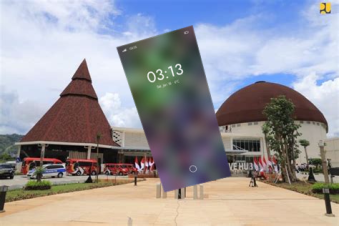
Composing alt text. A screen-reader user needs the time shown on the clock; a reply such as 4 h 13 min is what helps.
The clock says 3 h 13 min
